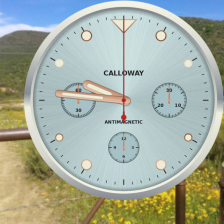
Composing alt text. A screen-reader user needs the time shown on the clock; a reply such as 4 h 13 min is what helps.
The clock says 9 h 46 min
